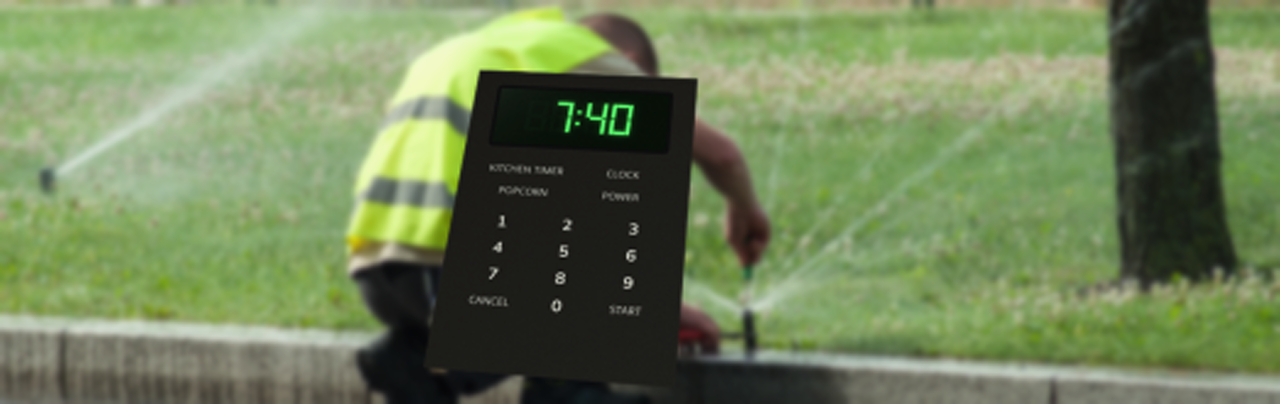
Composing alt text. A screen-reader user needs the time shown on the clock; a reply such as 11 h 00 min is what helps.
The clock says 7 h 40 min
